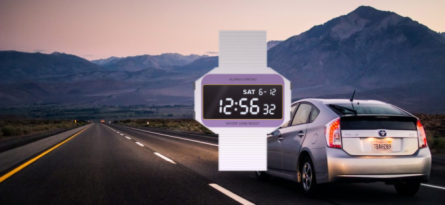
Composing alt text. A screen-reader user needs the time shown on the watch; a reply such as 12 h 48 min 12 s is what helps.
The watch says 12 h 56 min 32 s
